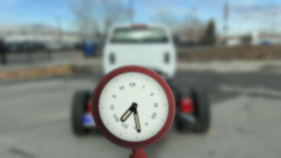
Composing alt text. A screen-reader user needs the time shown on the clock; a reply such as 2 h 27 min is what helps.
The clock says 7 h 29 min
